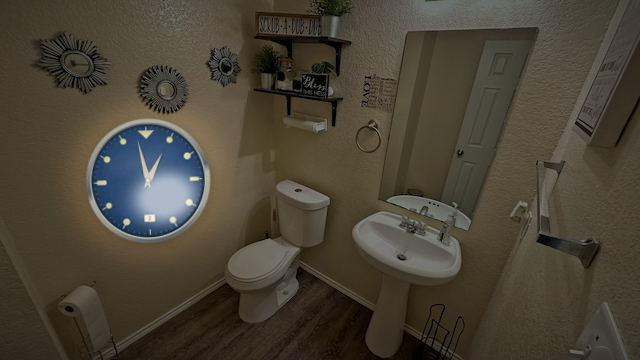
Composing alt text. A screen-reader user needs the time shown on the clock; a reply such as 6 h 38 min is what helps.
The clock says 12 h 58 min
